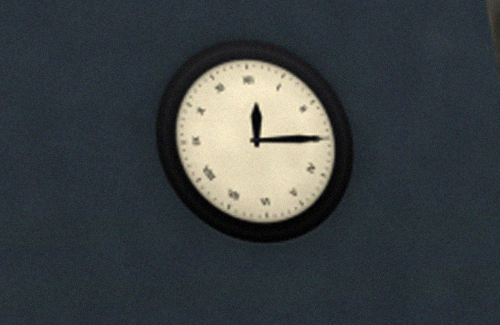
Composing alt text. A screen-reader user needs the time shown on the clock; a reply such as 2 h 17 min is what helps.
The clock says 12 h 15 min
